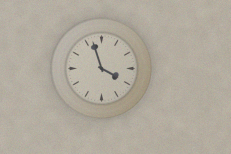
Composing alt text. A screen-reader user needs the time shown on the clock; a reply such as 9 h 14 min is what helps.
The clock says 3 h 57 min
